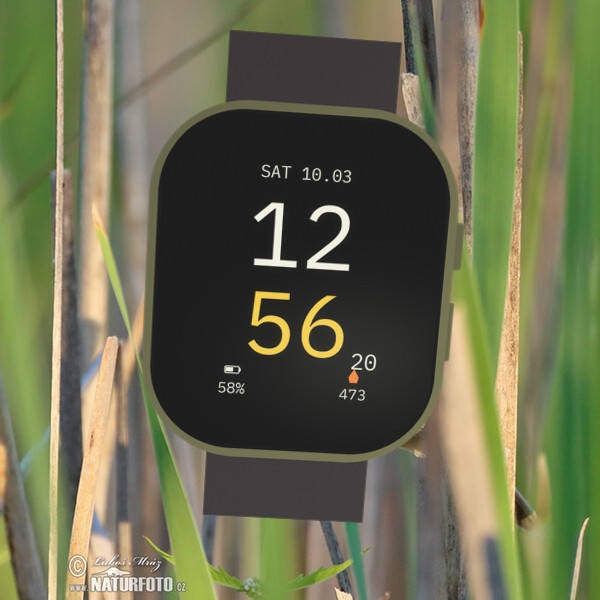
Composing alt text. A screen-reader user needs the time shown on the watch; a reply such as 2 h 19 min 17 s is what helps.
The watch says 12 h 56 min 20 s
